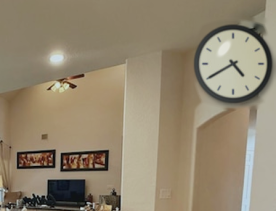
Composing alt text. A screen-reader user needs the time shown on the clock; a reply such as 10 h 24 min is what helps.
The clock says 4 h 40 min
